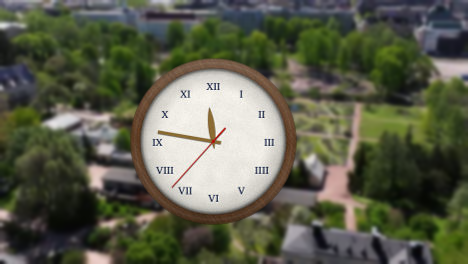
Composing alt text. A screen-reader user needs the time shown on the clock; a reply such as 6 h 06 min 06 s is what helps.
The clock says 11 h 46 min 37 s
